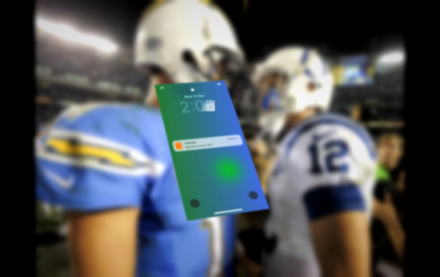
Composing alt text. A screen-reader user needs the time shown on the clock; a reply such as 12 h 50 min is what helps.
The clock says 2 h 06 min
